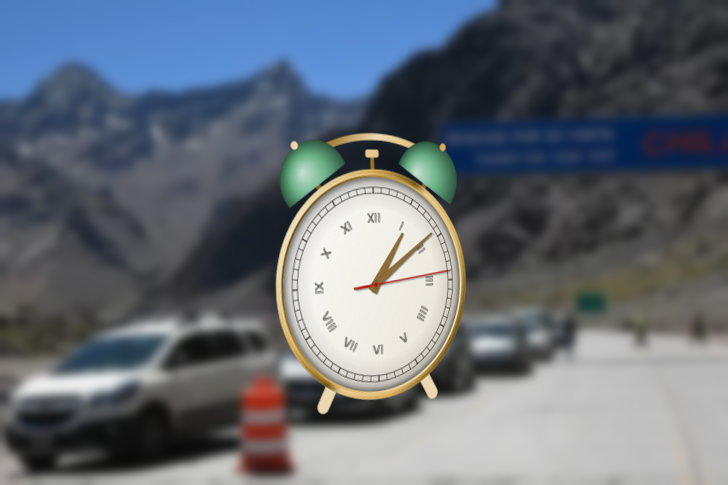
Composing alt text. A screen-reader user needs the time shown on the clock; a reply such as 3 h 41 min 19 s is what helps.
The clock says 1 h 09 min 14 s
